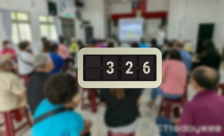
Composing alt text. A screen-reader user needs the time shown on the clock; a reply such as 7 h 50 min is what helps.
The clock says 3 h 26 min
